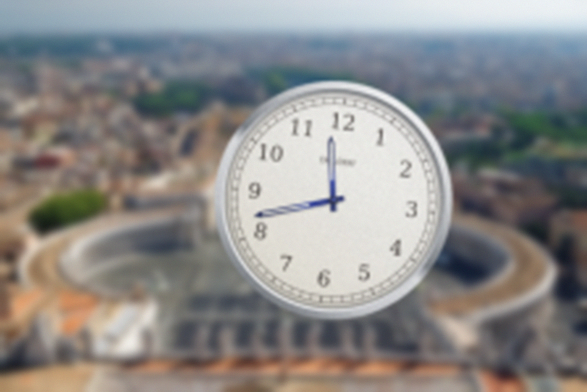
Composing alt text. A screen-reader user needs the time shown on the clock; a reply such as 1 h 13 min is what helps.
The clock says 11 h 42 min
